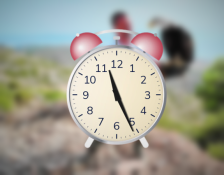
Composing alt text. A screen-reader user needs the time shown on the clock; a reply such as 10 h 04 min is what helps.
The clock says 11 h 26 min
